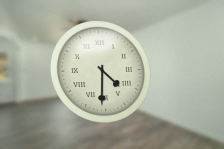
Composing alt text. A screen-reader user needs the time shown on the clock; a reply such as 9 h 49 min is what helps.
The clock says 4 h 31 min
